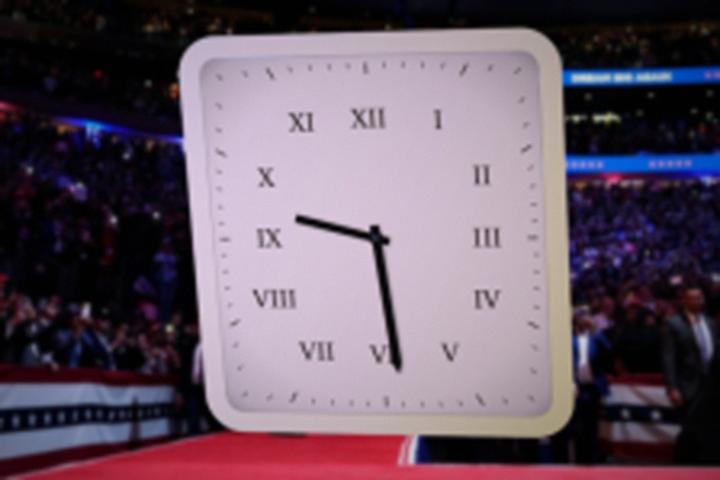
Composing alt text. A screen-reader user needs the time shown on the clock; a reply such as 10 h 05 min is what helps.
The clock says 9 h 29 min
